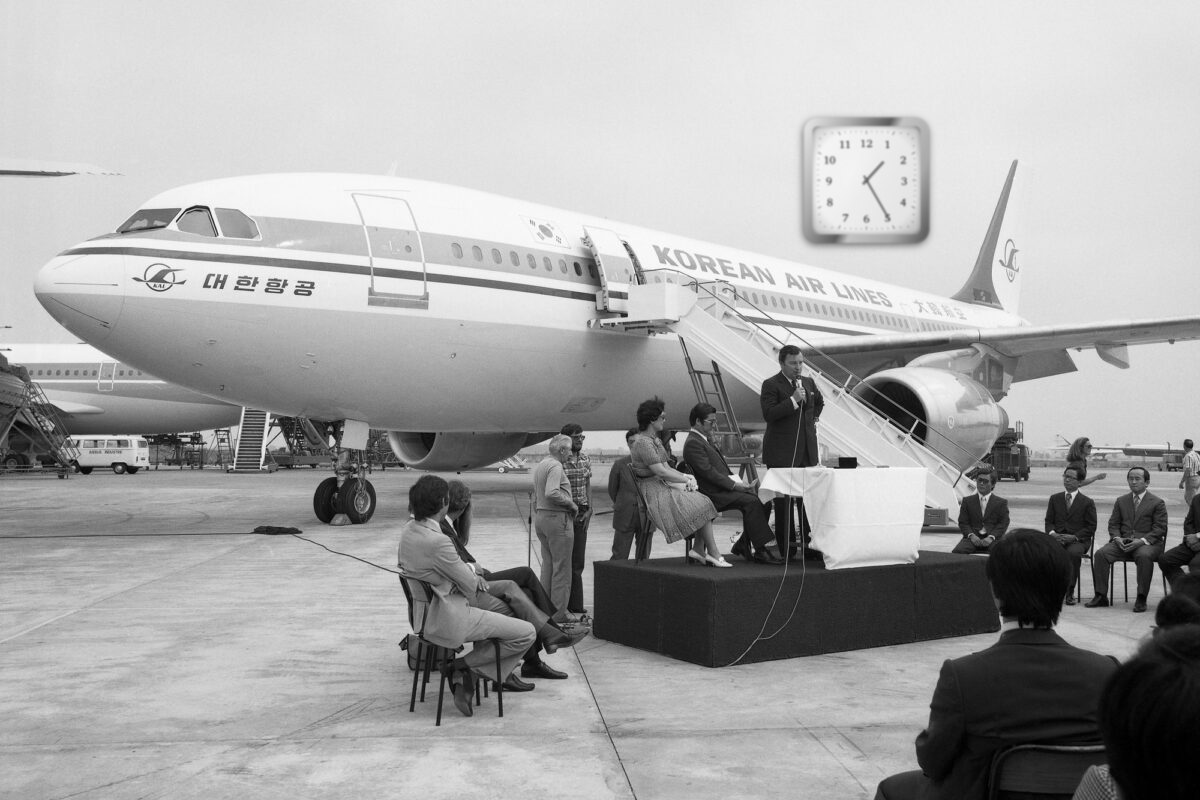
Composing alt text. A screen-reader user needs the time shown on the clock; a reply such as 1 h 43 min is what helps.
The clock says 1 h 25 min
